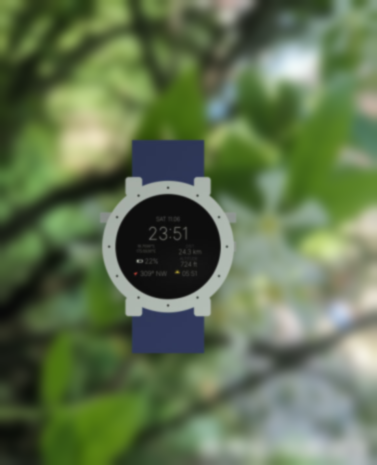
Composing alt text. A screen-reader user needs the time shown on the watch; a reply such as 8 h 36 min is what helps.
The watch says 23 h 51 min
